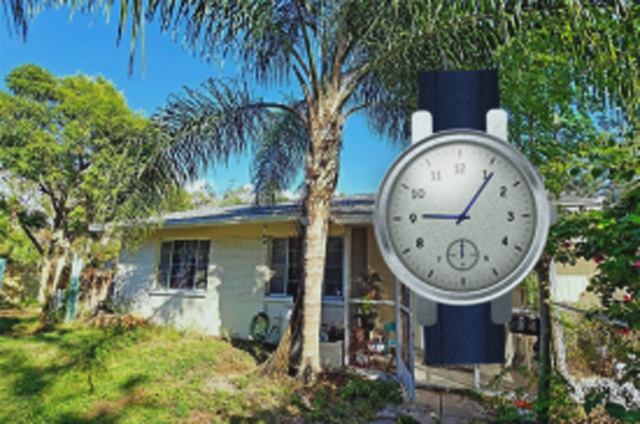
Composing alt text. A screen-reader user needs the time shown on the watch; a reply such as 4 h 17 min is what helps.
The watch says 9 h 06 min
